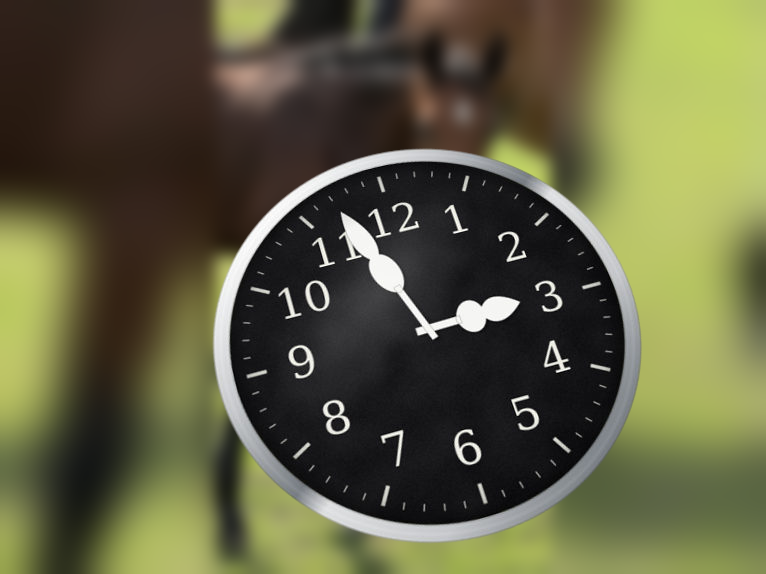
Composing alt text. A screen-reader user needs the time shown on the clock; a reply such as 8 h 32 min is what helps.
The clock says 2 h 57 min
